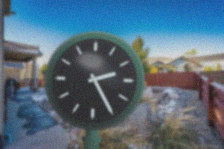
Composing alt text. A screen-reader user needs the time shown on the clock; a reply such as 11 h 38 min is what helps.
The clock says 2 h 25 min
